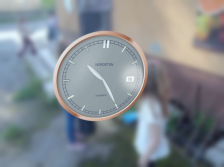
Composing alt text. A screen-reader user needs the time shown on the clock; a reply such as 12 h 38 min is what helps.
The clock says 10 h 25 min
